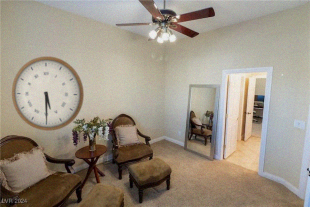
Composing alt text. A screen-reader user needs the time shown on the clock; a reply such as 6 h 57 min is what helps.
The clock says 5 h 30 min
